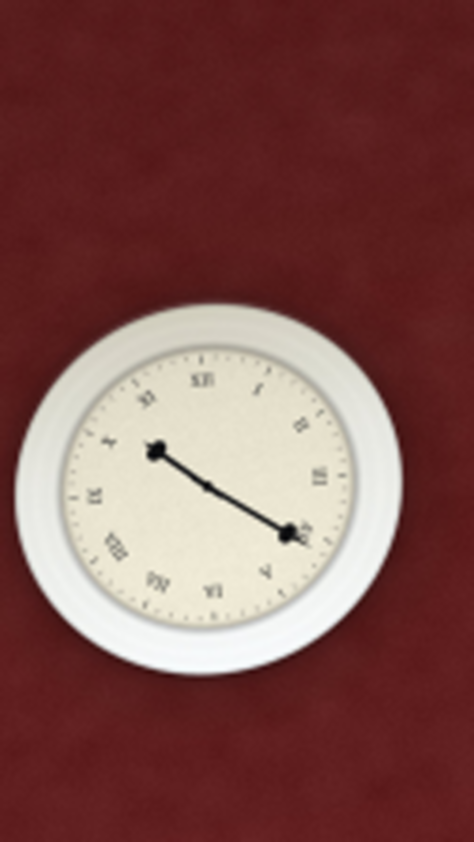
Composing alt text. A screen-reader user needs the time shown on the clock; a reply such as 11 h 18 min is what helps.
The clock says 10 h 21 min
